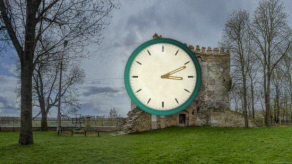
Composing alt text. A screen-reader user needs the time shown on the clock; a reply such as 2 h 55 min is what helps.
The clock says 3 h 11 min
